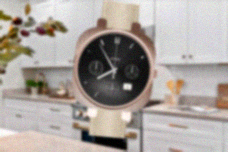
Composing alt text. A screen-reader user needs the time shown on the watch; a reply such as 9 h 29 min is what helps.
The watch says 7 h 54 min
